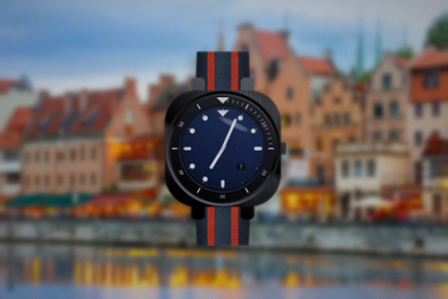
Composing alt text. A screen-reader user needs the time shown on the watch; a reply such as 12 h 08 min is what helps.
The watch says 7 h 04 min
